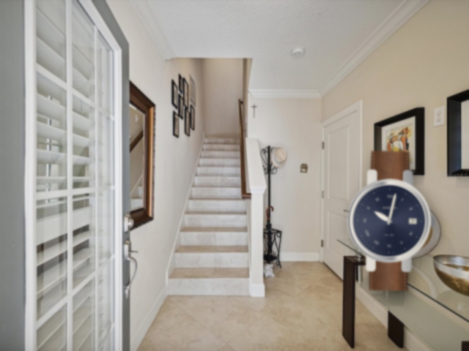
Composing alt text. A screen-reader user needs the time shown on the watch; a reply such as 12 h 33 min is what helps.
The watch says 10 h 02 min
